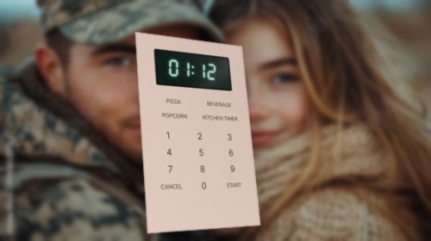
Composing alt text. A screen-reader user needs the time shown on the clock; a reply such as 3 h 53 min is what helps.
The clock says 1 h 12 min
